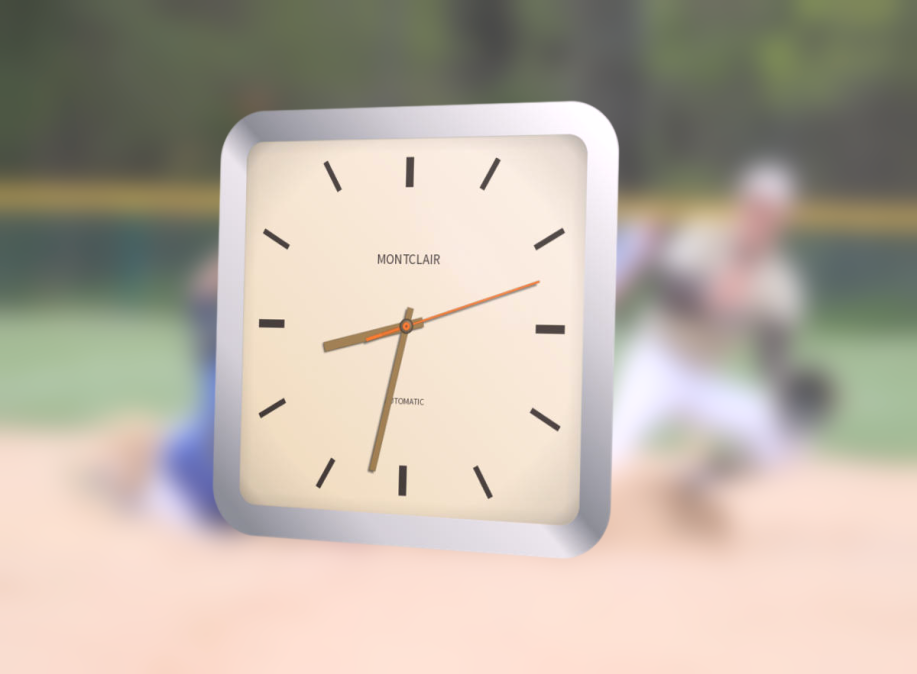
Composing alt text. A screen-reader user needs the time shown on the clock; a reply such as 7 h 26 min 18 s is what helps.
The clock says 8 h 32 min 12 s
